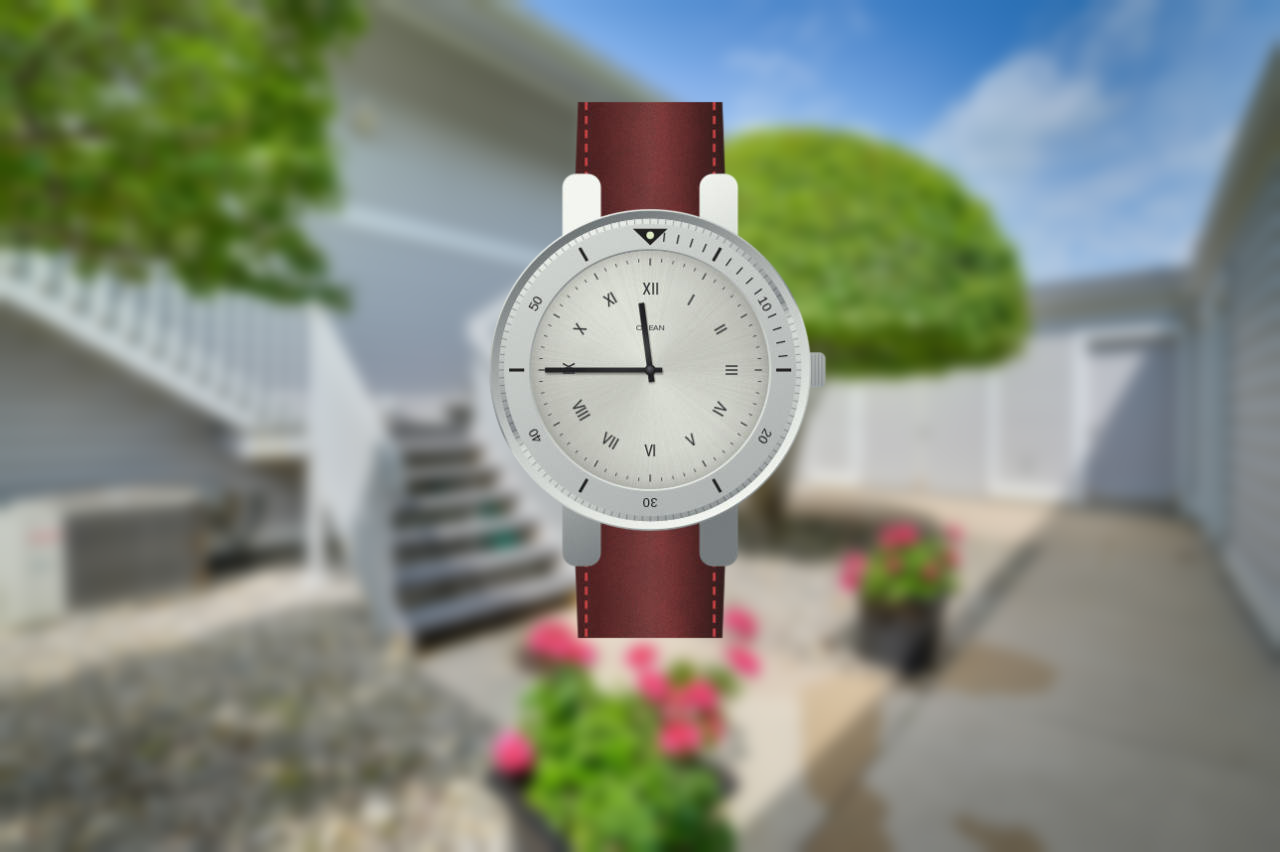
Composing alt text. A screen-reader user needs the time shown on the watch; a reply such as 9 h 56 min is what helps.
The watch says 11 h 45 min
